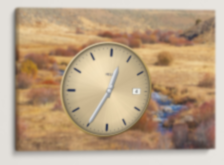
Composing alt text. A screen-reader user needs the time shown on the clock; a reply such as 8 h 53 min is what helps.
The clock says 12 h 35 min
